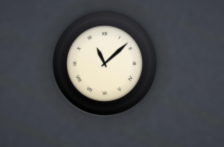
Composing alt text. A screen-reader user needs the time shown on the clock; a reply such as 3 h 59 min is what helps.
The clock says 11 h 08 min
